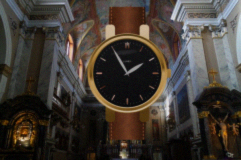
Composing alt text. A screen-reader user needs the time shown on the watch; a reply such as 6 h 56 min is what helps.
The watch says 1 h 55 min
